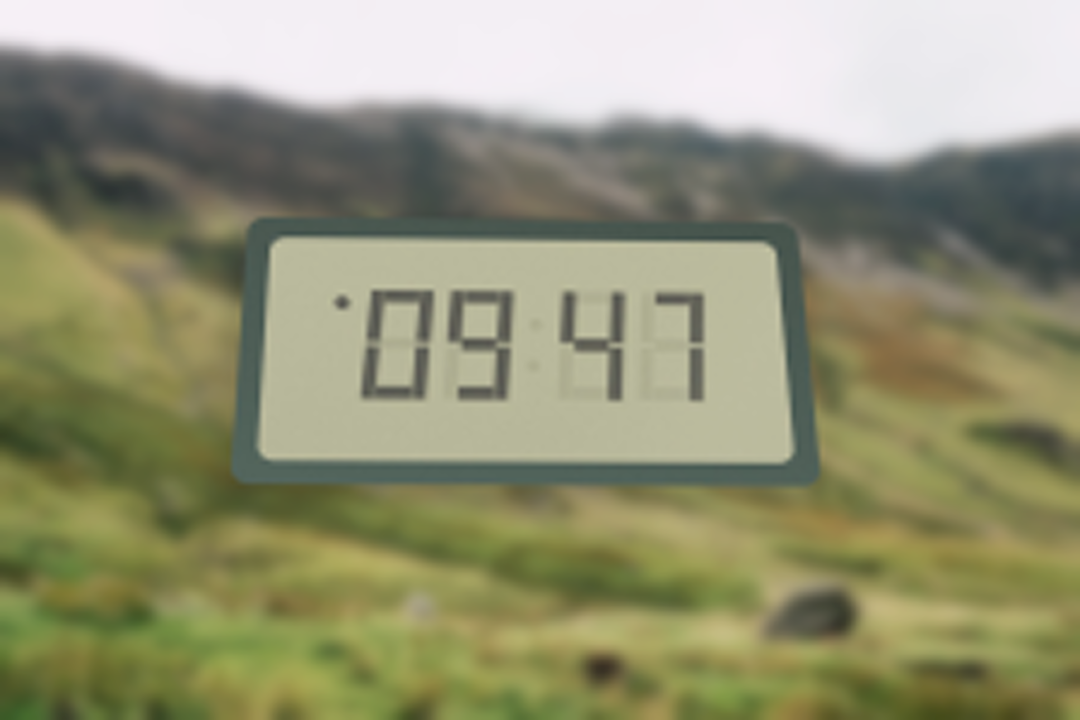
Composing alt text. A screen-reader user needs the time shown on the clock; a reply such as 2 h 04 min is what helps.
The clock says 9 h 47 min
